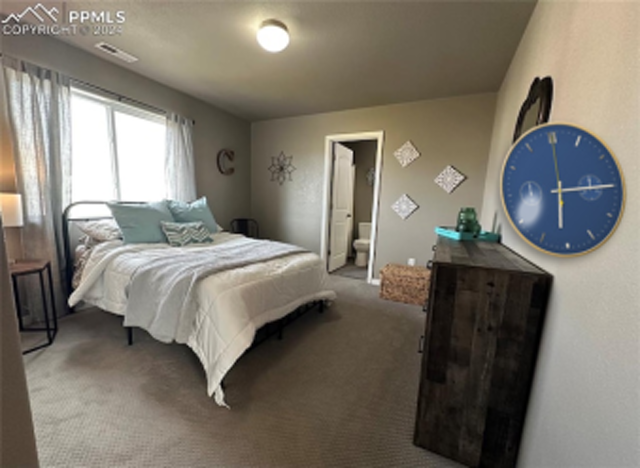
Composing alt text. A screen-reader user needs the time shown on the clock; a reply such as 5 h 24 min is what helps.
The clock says 6 h 15 min
